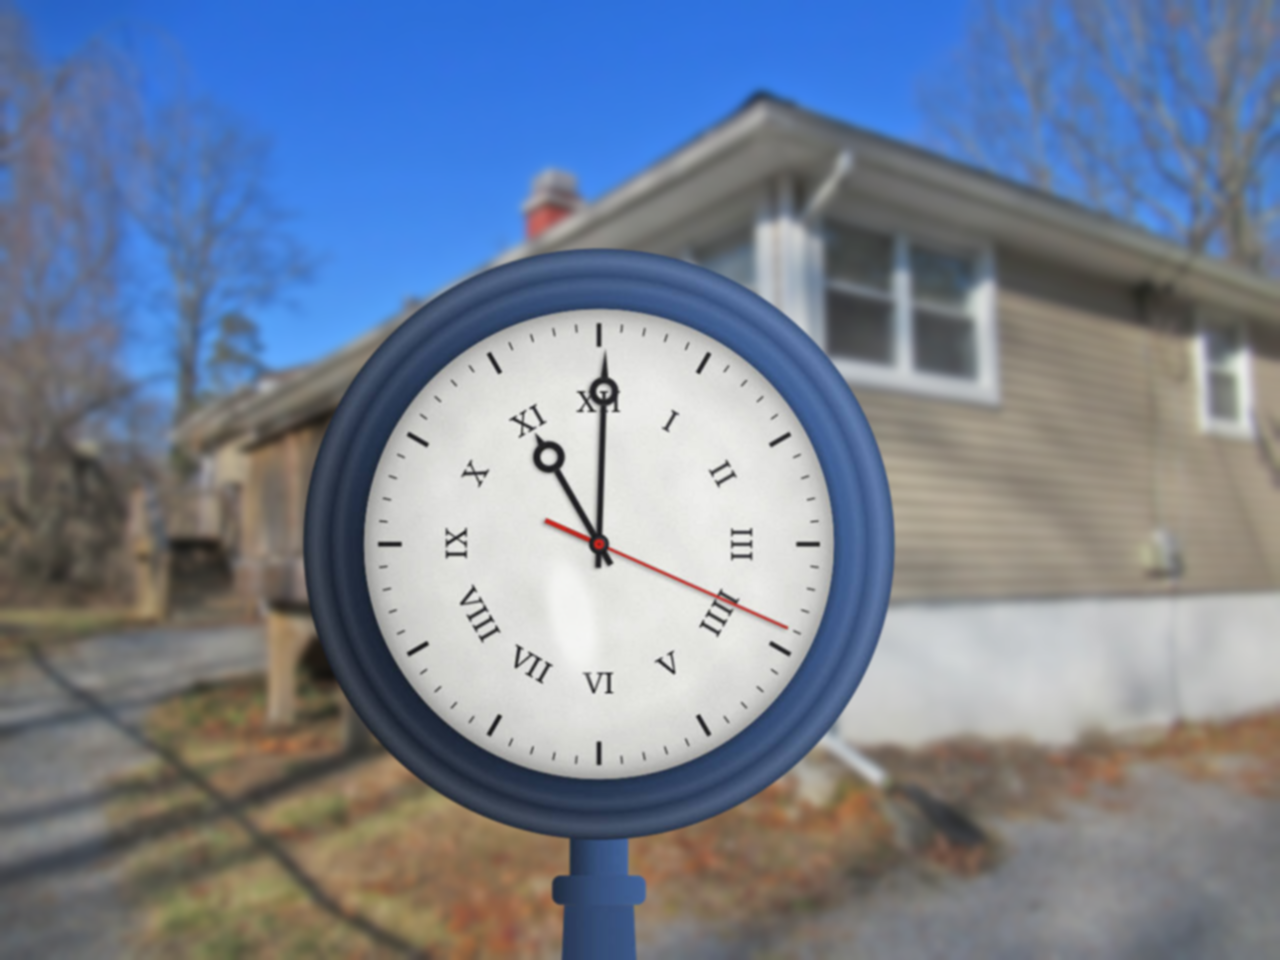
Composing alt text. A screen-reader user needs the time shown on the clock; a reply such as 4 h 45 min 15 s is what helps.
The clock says 11 h 00 min 19 s
